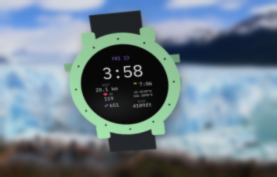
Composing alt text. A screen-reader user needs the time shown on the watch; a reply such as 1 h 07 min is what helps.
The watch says 3 h 58 min
